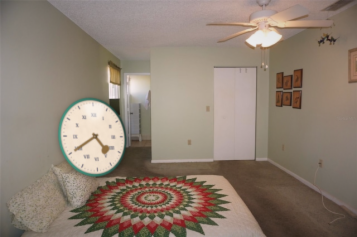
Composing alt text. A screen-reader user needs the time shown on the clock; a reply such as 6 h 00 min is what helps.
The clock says 4 h 40 min
